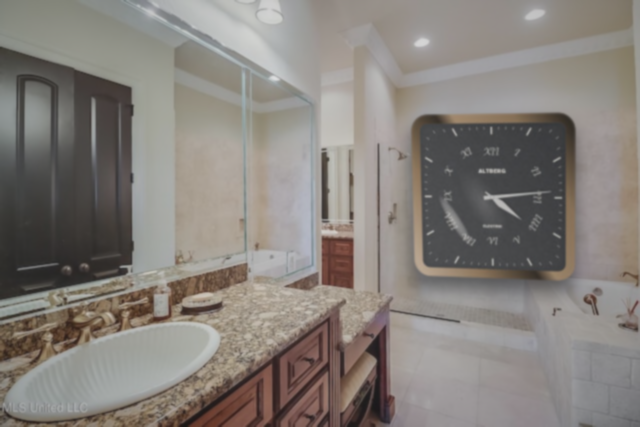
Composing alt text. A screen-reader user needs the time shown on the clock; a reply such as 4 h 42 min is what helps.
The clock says 4 h 14 min
